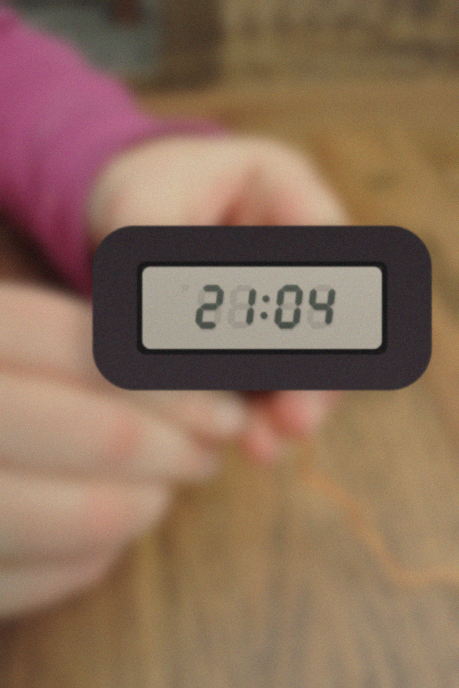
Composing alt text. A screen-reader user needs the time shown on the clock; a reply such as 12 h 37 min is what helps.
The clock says 21 h 04 min
